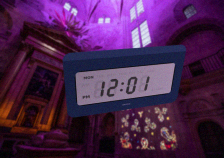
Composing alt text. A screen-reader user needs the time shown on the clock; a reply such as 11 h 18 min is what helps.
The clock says 12 h 01 min
